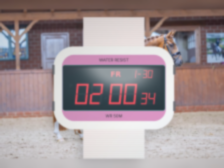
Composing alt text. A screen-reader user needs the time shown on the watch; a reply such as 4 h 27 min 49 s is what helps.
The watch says 2 h 00 min 34 s
